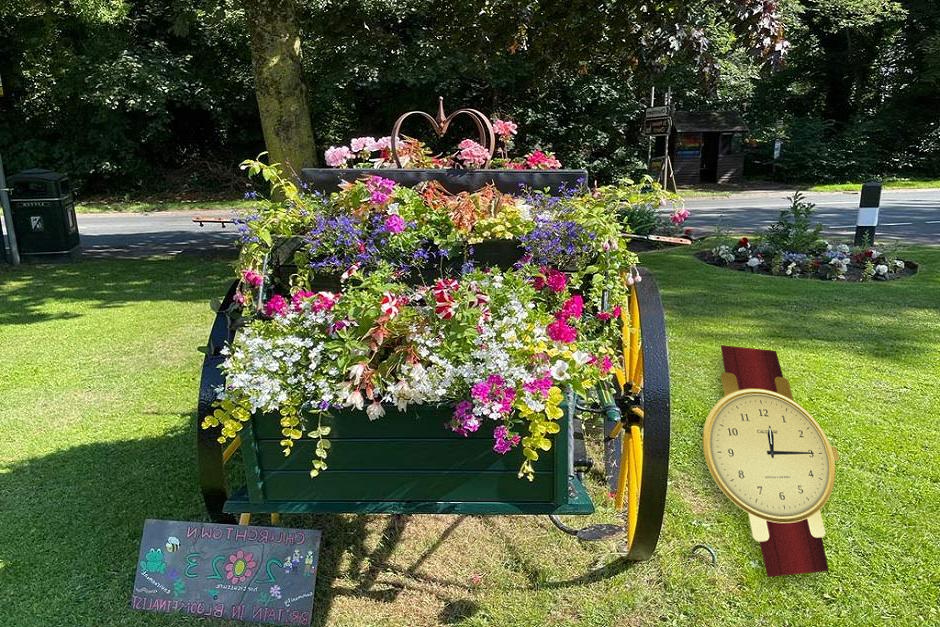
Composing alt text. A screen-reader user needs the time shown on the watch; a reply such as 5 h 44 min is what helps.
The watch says 12 h 15 min
